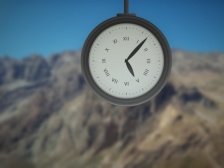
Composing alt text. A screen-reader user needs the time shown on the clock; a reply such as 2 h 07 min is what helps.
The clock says 5 h 07 min
